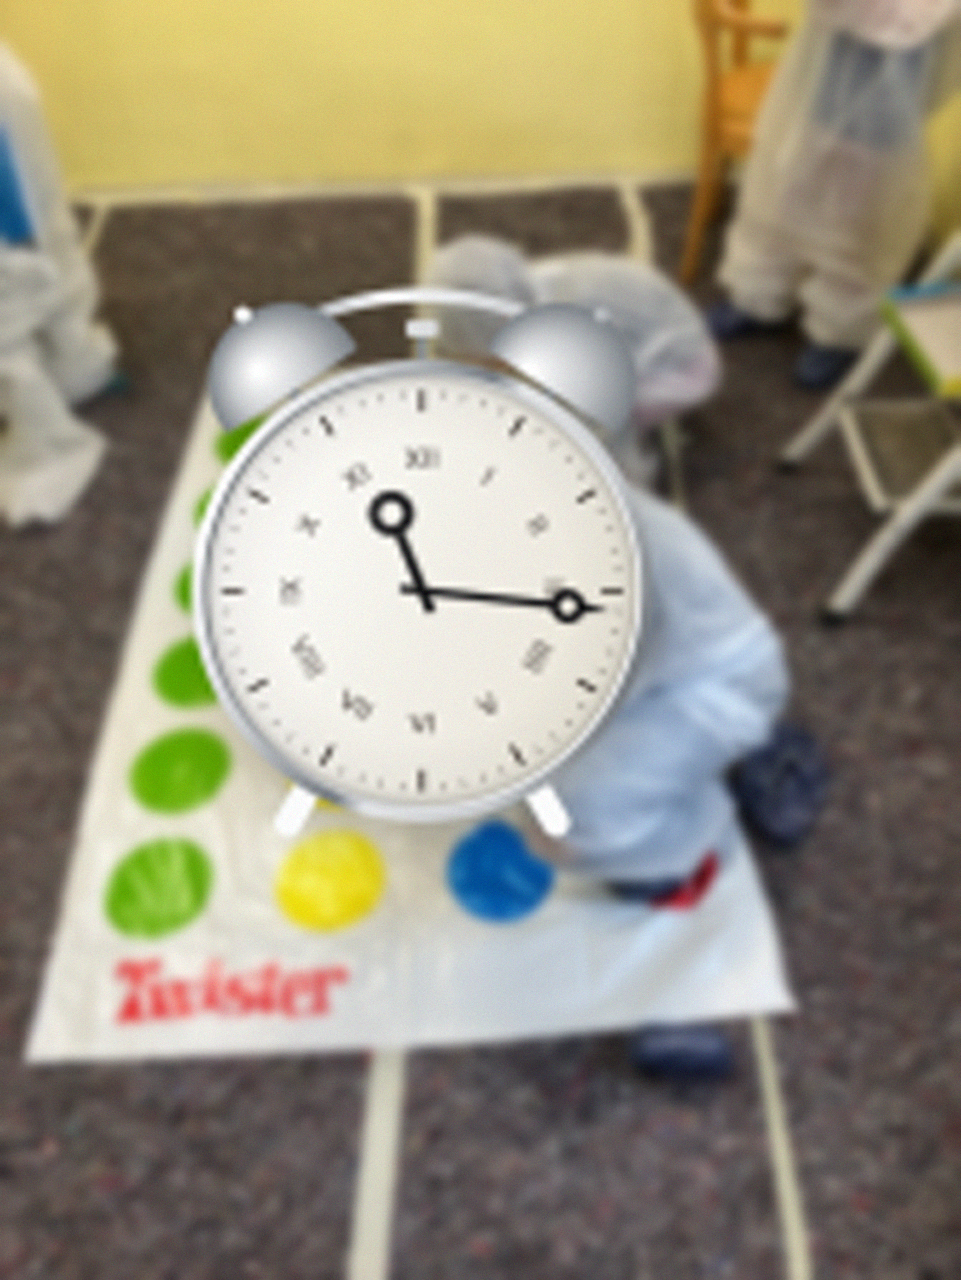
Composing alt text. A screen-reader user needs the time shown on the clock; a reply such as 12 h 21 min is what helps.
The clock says 11 h 16 min
